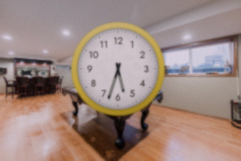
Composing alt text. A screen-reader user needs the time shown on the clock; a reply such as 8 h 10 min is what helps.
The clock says 5 h 33 min
